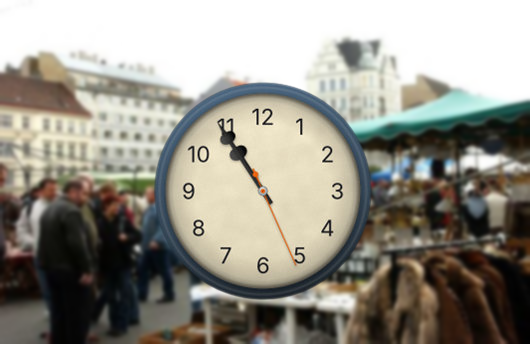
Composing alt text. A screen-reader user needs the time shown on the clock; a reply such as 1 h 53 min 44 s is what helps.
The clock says 10 h 54 min 26 s
